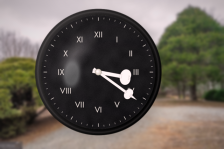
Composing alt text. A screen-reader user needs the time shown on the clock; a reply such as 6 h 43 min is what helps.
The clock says 3 h 21 min
